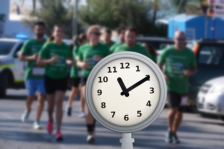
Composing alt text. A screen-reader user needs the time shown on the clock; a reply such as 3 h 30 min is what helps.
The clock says 11 h 10 min
